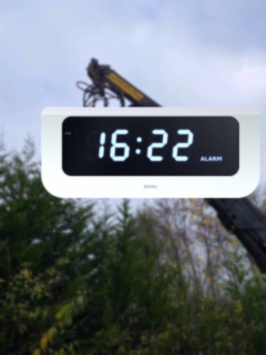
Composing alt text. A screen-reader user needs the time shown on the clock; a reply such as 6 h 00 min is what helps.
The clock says 16 h 22 min
